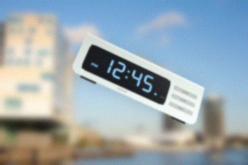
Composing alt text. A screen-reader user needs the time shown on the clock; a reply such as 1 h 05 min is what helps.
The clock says 12 h 45 min
